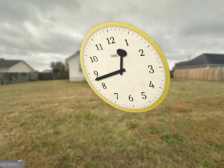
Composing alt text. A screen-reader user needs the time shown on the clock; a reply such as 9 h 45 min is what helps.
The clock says 12 h 43 min
